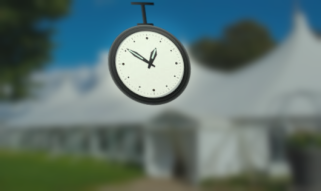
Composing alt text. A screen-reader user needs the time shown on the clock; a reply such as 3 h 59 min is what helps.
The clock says 12 h 51 min
